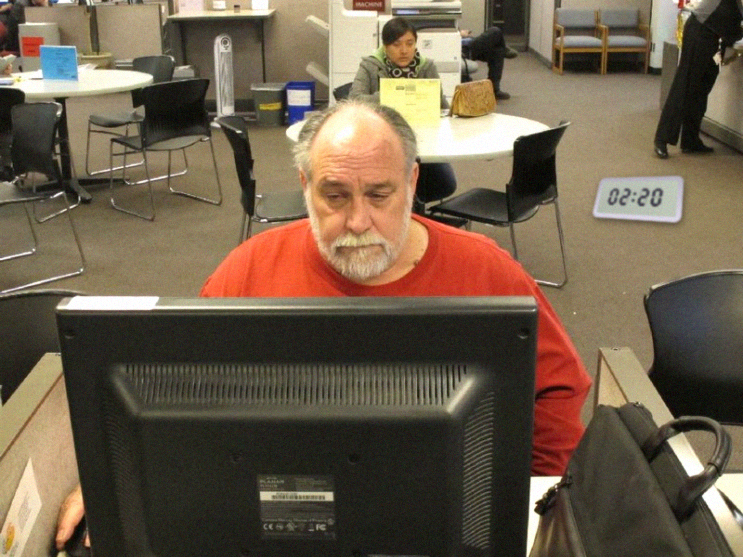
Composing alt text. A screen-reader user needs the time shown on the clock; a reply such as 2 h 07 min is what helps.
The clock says 2 h 20 min
